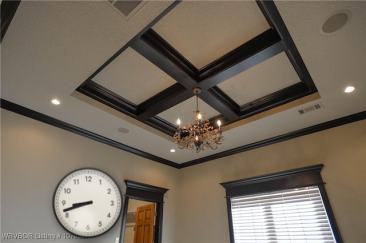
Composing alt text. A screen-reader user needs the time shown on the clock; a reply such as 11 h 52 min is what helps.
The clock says 8 h 42 min
